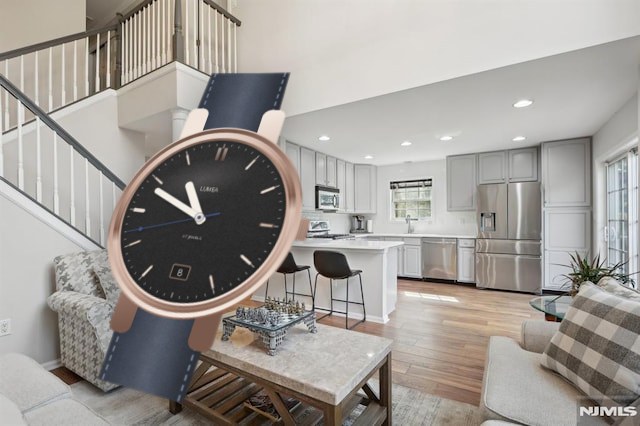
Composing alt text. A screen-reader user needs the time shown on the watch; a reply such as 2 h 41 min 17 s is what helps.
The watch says 10 h 48 min 42 s
